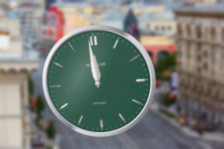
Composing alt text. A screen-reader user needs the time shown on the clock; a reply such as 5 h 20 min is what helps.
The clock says 11 h 59 min
